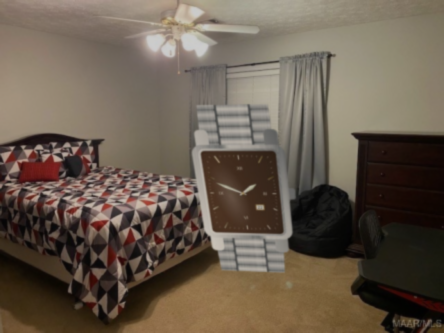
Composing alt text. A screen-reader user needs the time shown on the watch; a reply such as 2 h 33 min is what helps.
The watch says 1 h 49 min
